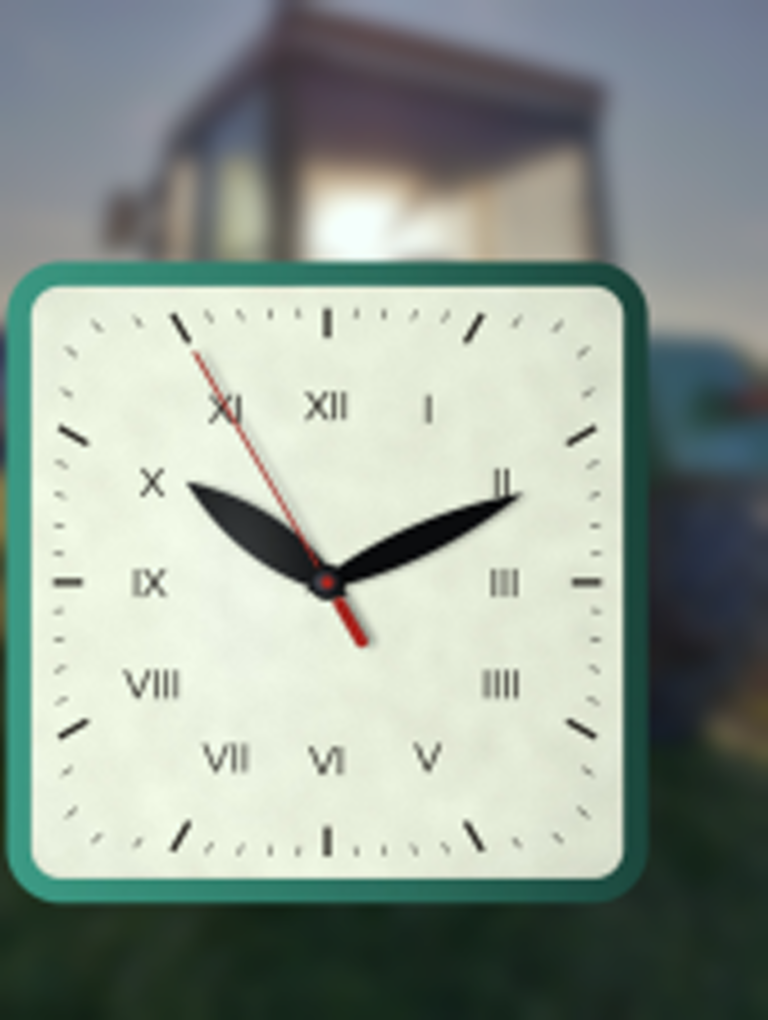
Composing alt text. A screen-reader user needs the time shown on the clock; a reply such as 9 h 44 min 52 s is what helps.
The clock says 10 h 10 min 55 s
